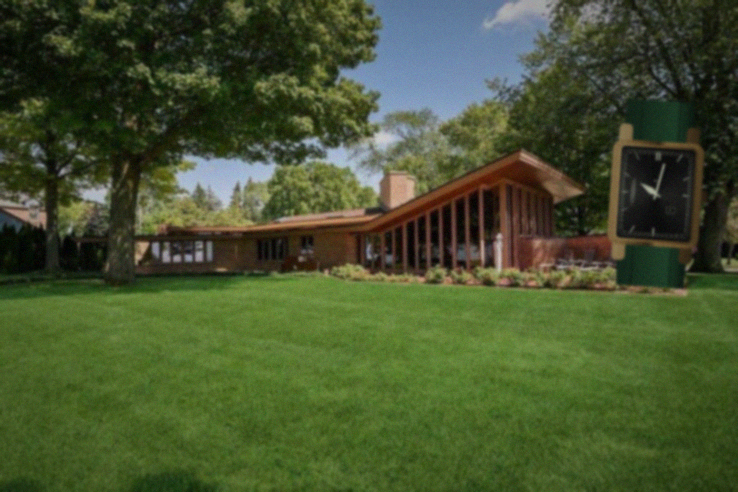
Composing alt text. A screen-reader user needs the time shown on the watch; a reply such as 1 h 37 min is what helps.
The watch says 10 h 02 min
